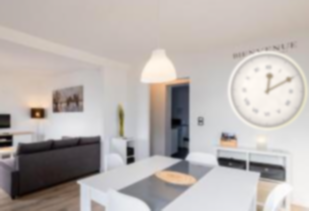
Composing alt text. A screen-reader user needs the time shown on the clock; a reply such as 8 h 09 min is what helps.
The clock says 12 h 10 min
